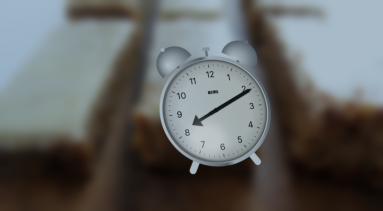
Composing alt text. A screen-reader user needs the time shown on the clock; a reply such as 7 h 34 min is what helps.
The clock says 8 h 11 min
